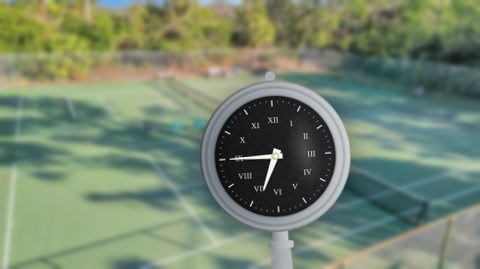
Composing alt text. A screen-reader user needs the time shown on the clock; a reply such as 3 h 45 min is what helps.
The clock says 6 h 45 min
